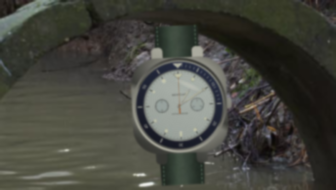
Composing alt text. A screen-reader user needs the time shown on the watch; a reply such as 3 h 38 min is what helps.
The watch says 1 h 10 min
